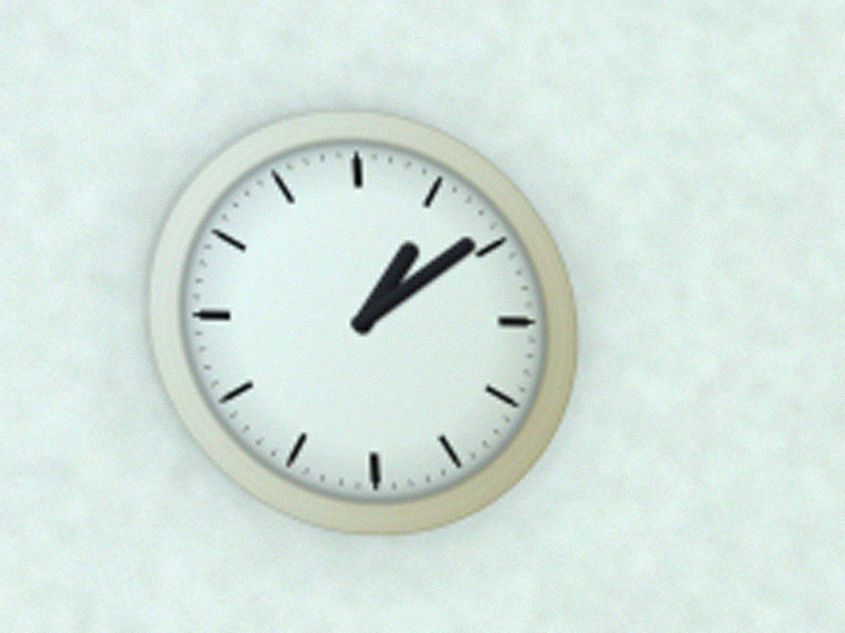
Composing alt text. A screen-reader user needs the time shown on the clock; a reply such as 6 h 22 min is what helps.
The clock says 1 h 09 min
